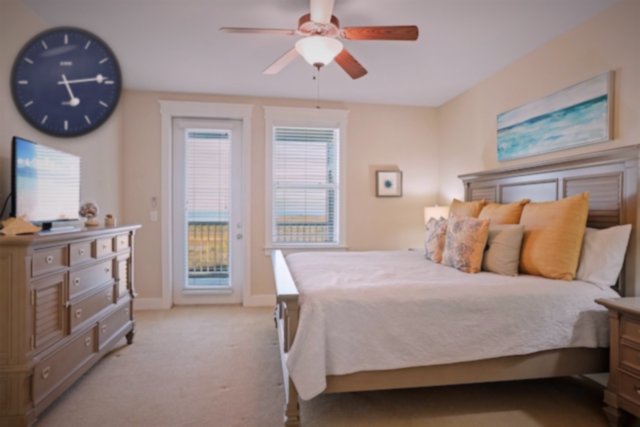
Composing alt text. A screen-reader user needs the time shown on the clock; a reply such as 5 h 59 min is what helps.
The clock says 5 h 14 min
